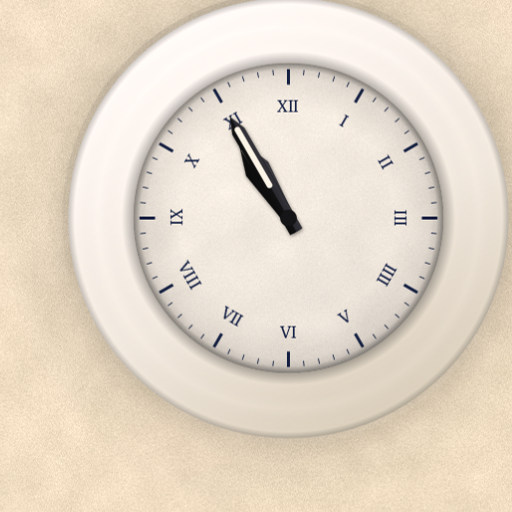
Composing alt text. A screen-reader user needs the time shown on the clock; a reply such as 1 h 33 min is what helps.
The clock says 10 h 55 min
